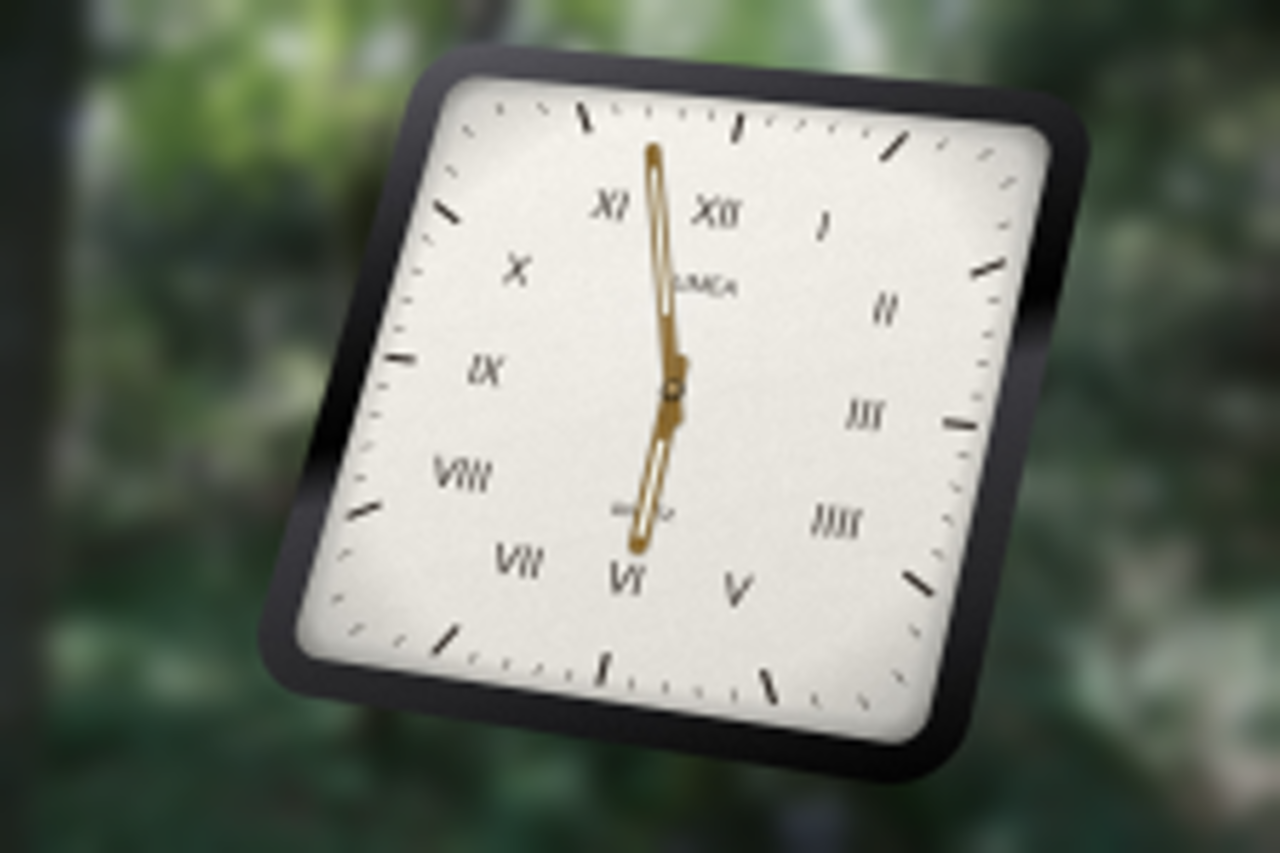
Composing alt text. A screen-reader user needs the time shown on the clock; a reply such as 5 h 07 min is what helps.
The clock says 5 h 57 min
